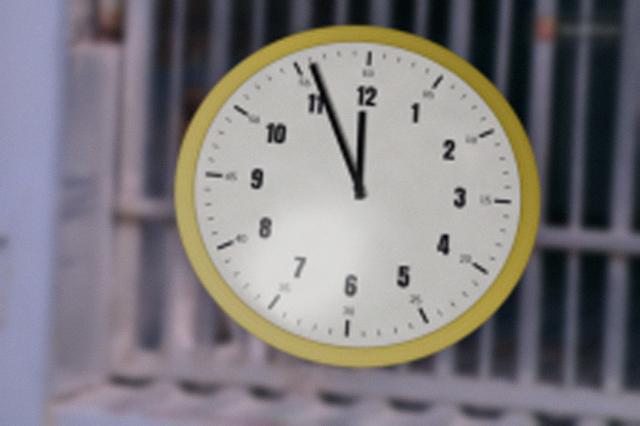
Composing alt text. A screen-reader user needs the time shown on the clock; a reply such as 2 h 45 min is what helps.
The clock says 11 h 56 min
